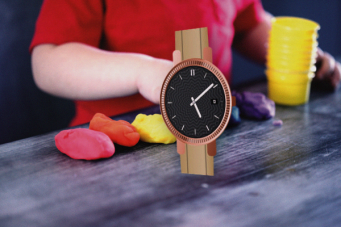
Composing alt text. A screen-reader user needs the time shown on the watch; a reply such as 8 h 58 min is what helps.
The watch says 5 h 09 min
